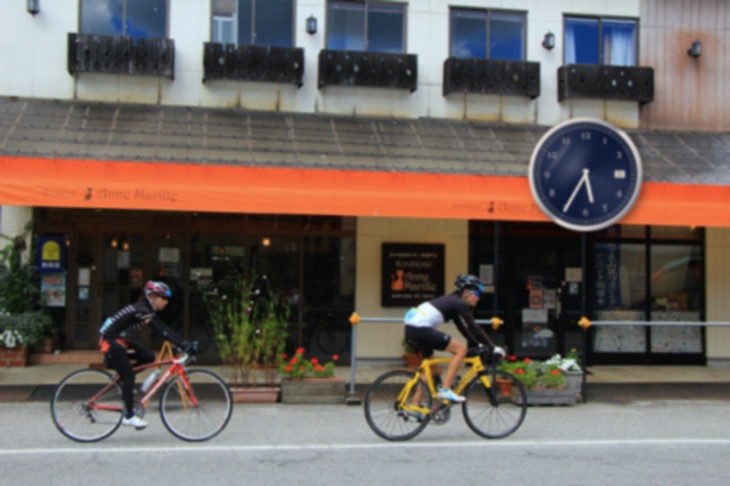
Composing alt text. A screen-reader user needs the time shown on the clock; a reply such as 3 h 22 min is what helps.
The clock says 5 h 35 min
